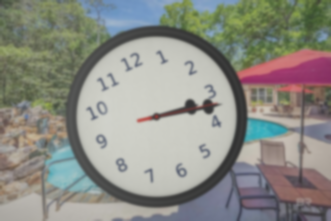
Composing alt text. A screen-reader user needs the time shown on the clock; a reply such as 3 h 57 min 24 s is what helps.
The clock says 3 h 17 min 17 s
